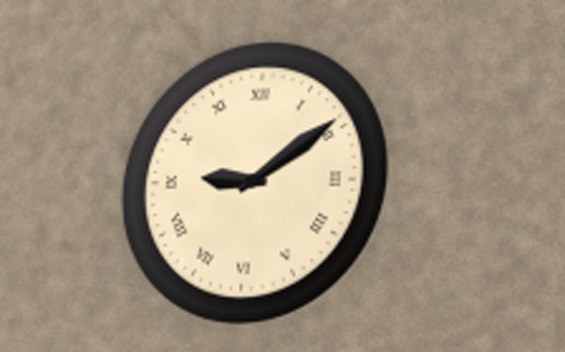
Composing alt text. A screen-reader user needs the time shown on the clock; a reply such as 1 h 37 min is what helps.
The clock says 9 h 09 min
